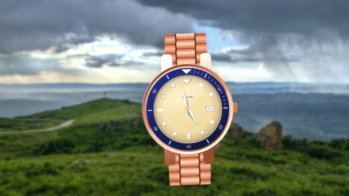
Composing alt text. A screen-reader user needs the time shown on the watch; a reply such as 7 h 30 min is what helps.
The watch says 4 h 58 min
